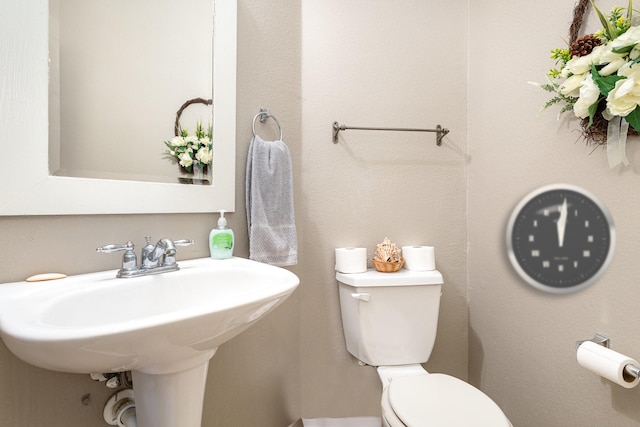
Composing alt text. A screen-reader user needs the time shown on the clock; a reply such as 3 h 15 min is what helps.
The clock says 12 h 01 min
